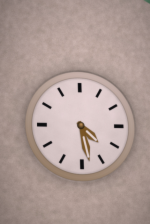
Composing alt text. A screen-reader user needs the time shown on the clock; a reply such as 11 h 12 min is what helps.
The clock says 4 h 28 min
